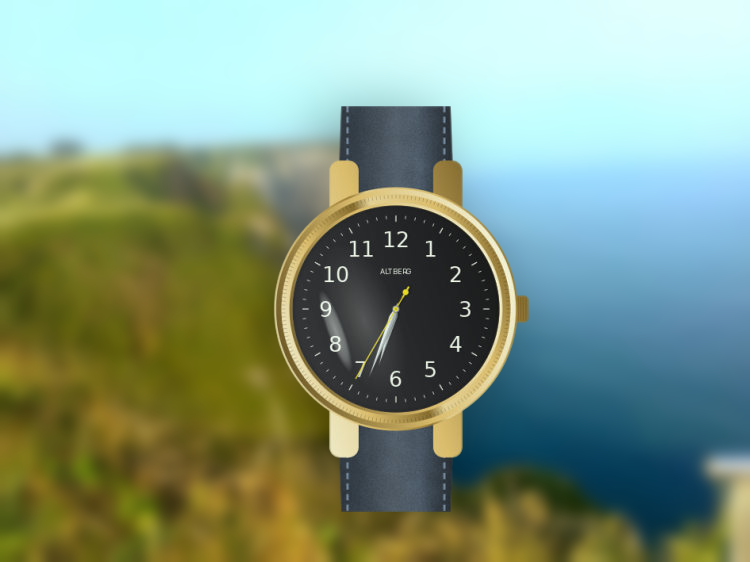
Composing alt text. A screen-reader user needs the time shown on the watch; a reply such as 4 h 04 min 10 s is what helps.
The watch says 6 h 33 min 35 s
